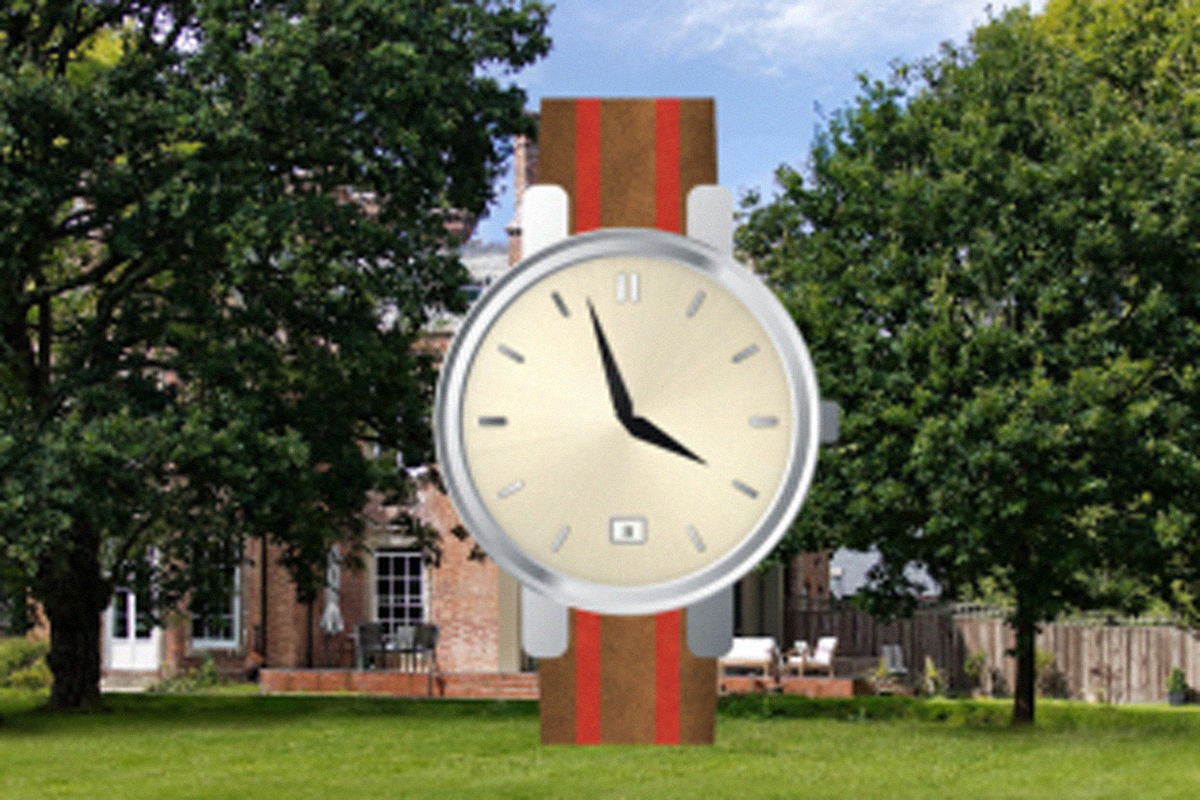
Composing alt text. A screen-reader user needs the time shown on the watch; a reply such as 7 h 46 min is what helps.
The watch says 3 h 57 min
